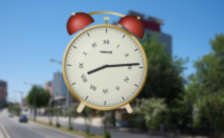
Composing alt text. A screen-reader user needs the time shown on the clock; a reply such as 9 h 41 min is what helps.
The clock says 8 h 14 min
